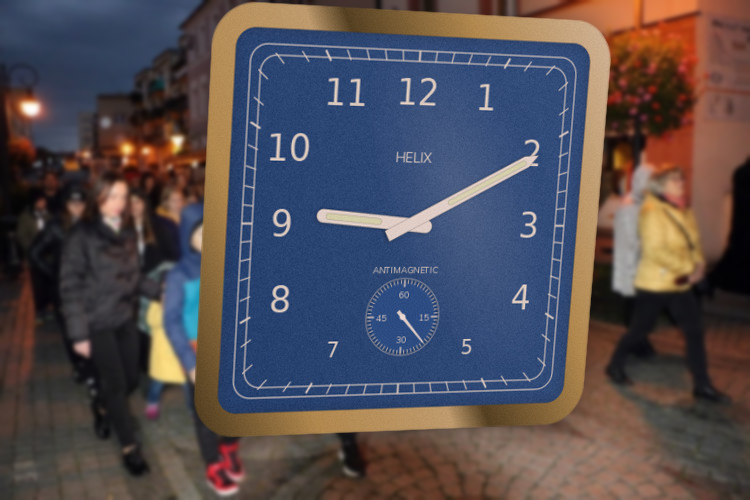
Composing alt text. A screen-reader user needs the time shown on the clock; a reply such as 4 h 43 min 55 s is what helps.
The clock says 9 h 10 min 23 s
